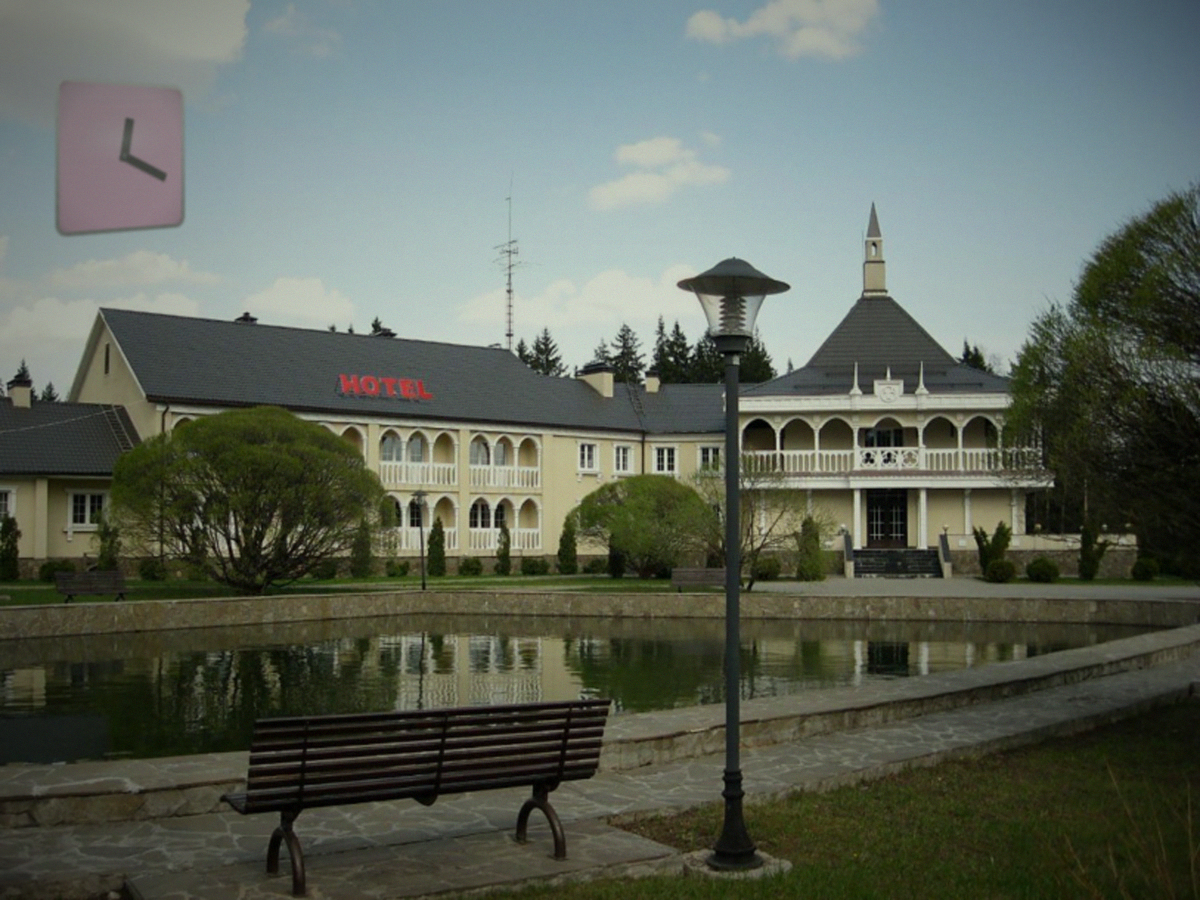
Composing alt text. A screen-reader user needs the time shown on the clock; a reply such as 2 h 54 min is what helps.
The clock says 12 h 19 min
